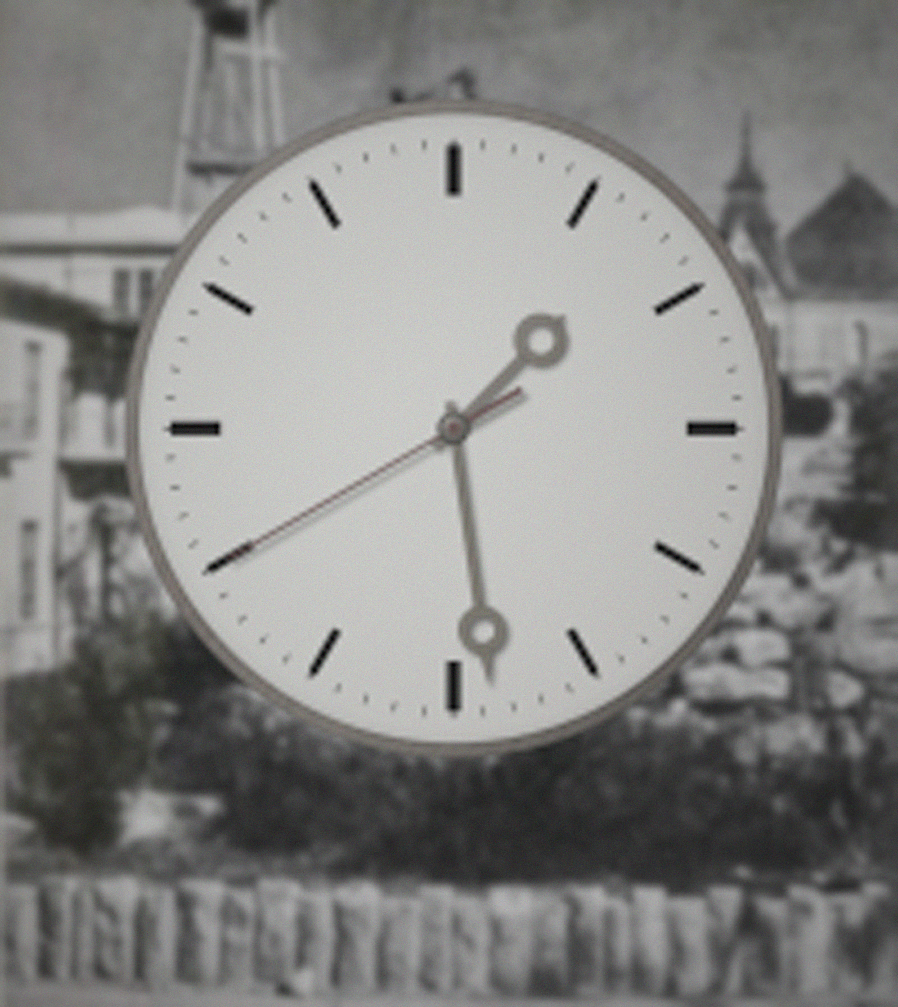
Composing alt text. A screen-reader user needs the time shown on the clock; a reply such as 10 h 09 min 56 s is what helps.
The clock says 1 h 28 min 40 s
